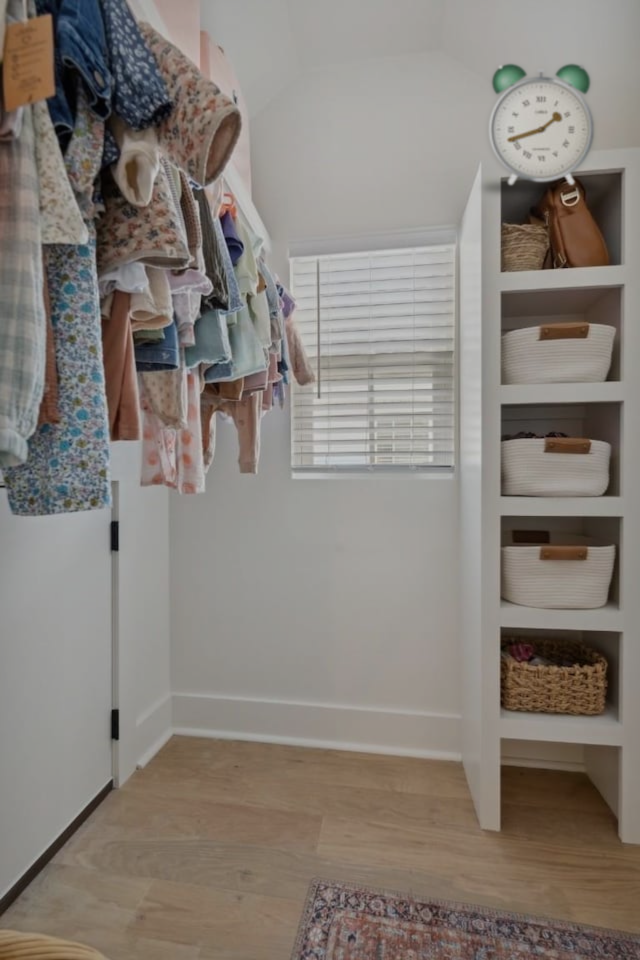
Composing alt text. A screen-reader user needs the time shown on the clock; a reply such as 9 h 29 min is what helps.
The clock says 1 h 42 min
